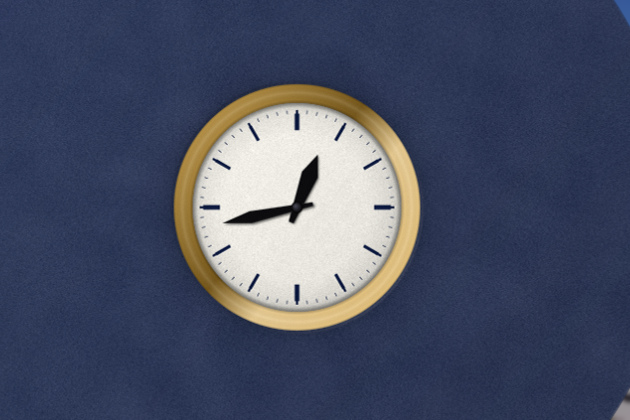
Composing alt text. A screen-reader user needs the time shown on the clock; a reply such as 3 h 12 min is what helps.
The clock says 12 h 43 min
